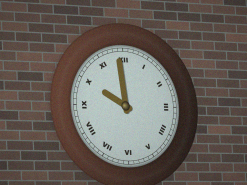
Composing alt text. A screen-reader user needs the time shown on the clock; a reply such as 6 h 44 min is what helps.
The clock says 9 h 59 min
